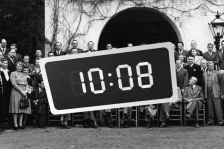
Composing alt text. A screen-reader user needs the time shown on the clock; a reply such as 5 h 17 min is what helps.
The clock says 10 h 08 min
